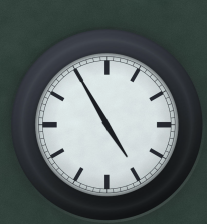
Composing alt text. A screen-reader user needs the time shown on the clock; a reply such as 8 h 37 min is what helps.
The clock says 4 h 55 min
